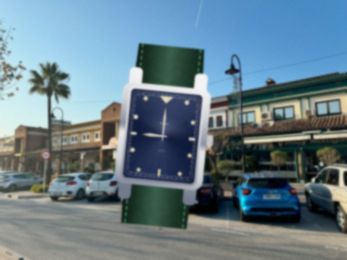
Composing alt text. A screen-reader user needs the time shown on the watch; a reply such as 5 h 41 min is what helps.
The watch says 9 h 00 min
